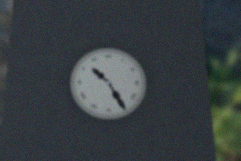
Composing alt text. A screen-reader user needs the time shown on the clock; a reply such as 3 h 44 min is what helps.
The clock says 10 h 25 min
